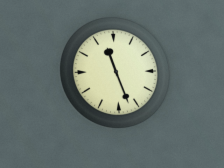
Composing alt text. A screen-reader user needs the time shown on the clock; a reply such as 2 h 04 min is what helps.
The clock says 11 h 27 min
